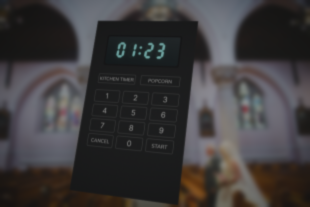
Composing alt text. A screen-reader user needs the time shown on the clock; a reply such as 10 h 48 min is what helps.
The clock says 1 h 23 min
